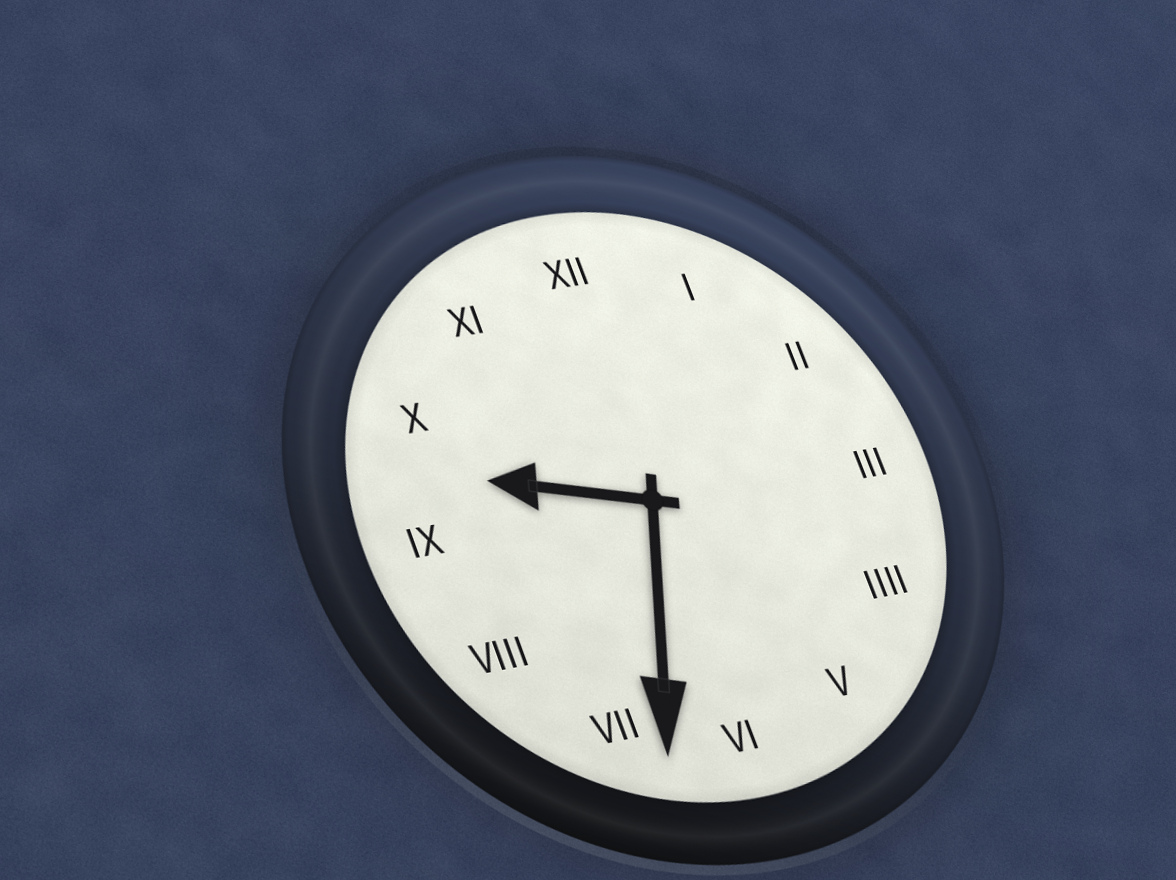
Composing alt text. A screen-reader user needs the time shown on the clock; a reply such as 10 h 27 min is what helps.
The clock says 9 h 33 min
